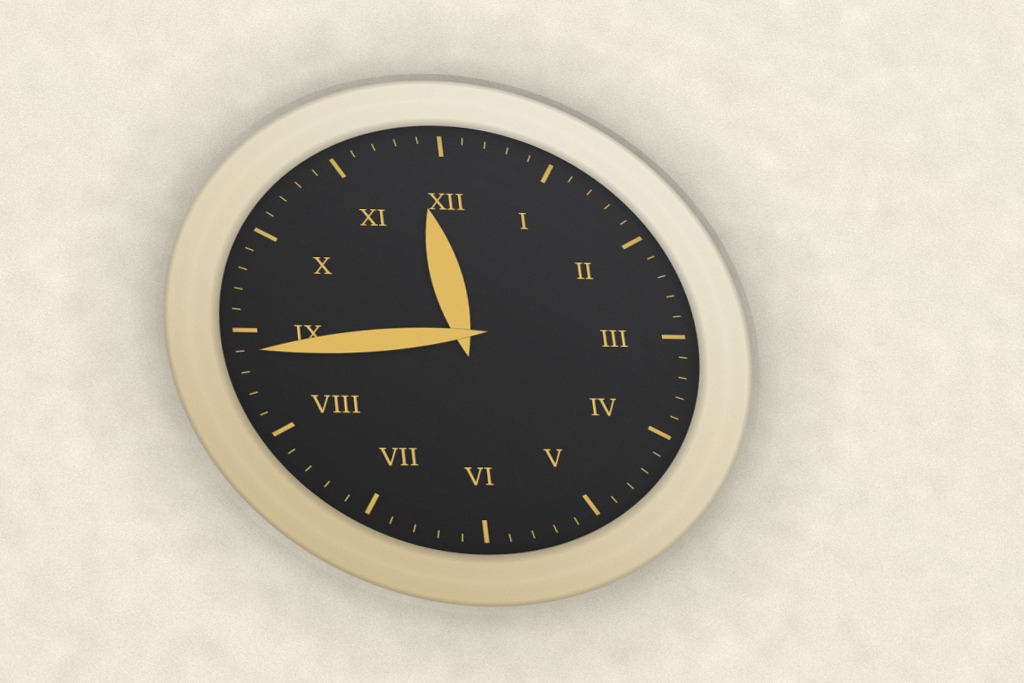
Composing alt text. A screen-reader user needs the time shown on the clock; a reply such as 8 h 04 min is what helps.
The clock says 11 h 44 min
